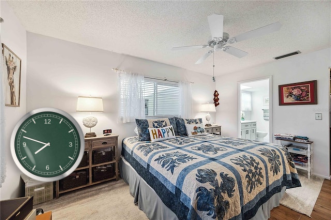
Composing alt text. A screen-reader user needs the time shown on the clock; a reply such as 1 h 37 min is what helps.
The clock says 7 h 48 min
